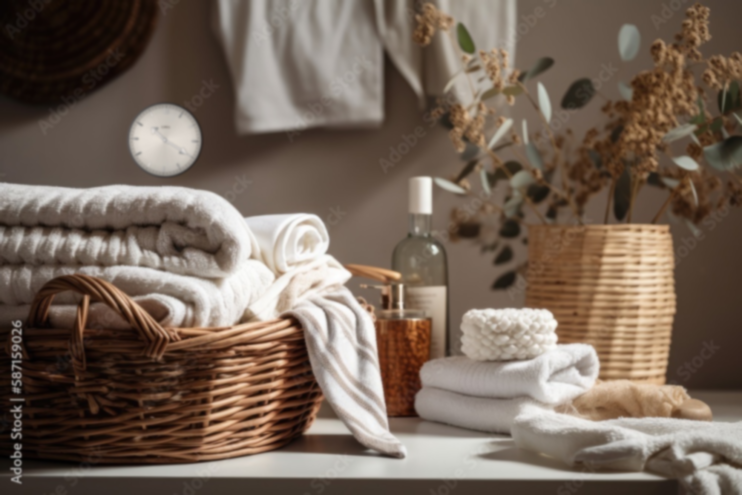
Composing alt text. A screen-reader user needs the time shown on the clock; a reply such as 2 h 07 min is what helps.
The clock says 10 h 20 min
